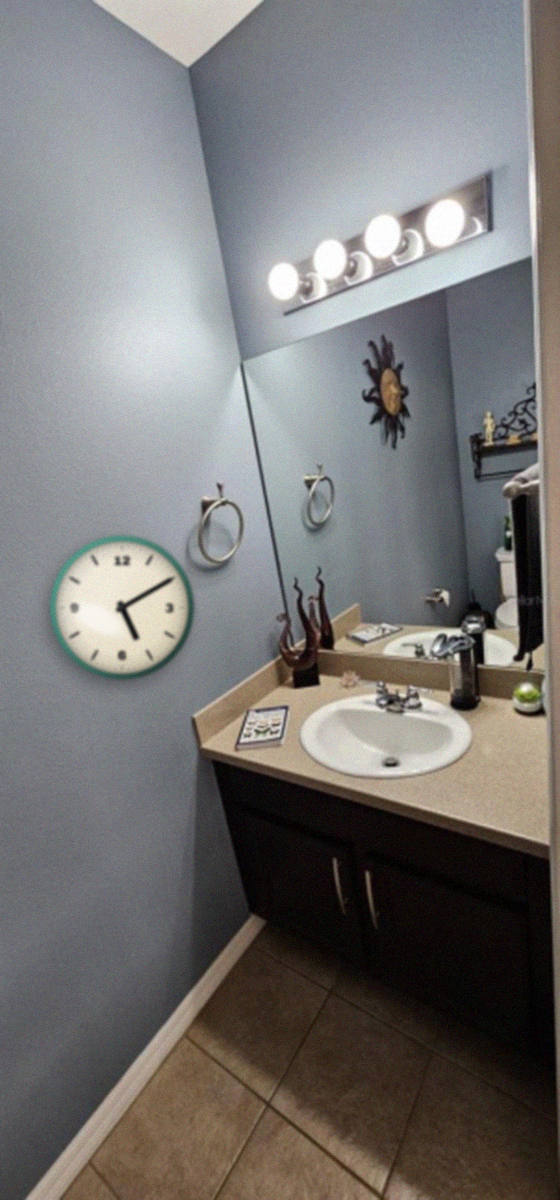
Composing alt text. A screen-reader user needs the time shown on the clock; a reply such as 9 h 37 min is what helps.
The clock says 5 h 10 min
